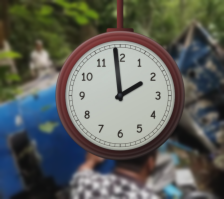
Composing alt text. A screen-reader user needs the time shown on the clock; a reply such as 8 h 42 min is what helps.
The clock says 1 h 59 min
